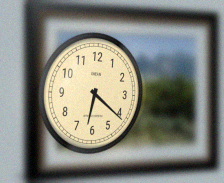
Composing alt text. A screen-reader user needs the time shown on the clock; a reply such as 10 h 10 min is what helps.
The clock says 6 h 21 min
